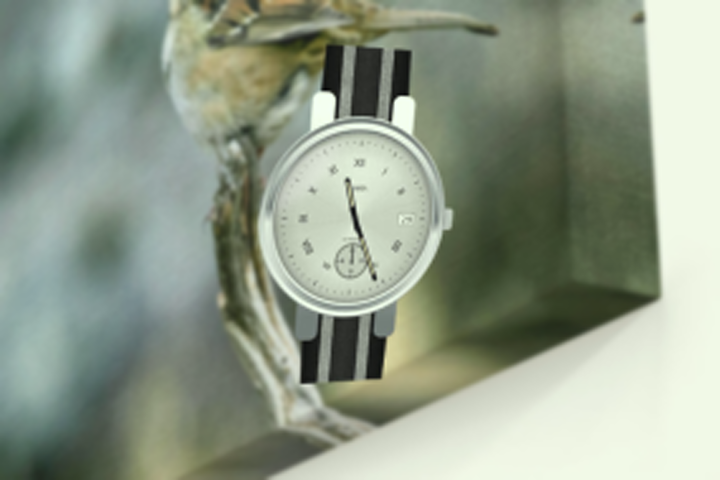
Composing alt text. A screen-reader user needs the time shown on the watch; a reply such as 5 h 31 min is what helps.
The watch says 11 h 26 min
